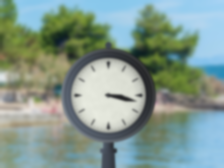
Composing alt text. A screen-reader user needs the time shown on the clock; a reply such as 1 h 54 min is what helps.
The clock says 3 h 17 min
